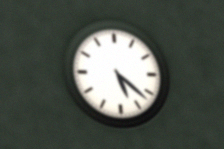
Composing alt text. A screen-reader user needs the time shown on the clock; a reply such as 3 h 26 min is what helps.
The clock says 5 h 22 min
